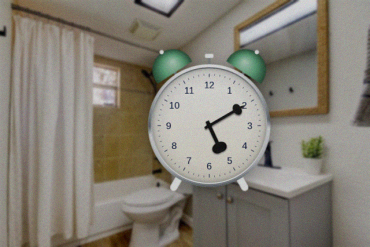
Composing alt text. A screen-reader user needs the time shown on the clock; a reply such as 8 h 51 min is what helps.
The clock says 5 h 10 min
